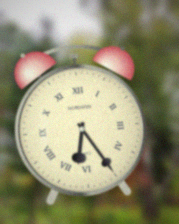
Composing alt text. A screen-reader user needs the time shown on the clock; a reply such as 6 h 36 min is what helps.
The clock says 6 h 25 min
